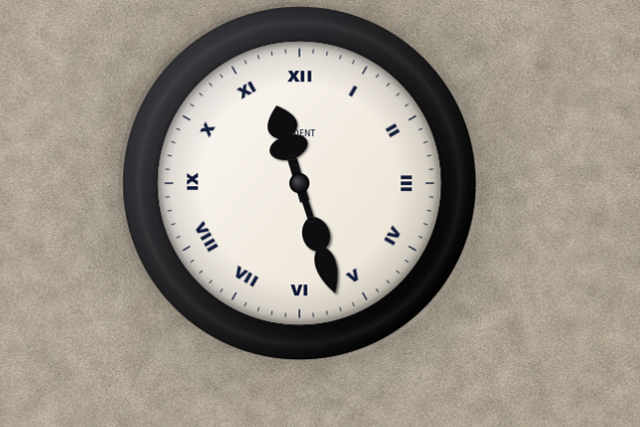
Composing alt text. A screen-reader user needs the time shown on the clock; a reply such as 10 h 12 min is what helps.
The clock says 11 h 27 min
